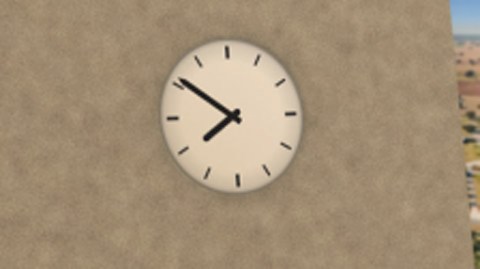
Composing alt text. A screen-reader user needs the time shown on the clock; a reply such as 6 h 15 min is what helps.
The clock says 7 h 51 min
